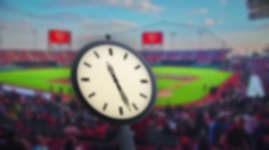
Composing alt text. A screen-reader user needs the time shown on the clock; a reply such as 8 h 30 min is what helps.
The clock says 11 h 27 min
